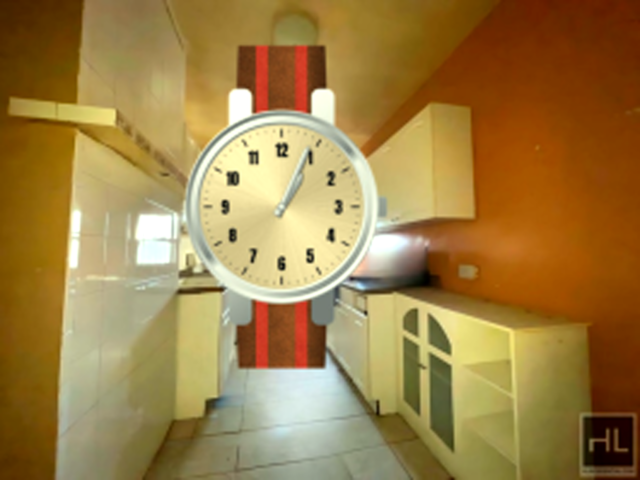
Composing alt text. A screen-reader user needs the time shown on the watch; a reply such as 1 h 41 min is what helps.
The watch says 1 h 04 min
